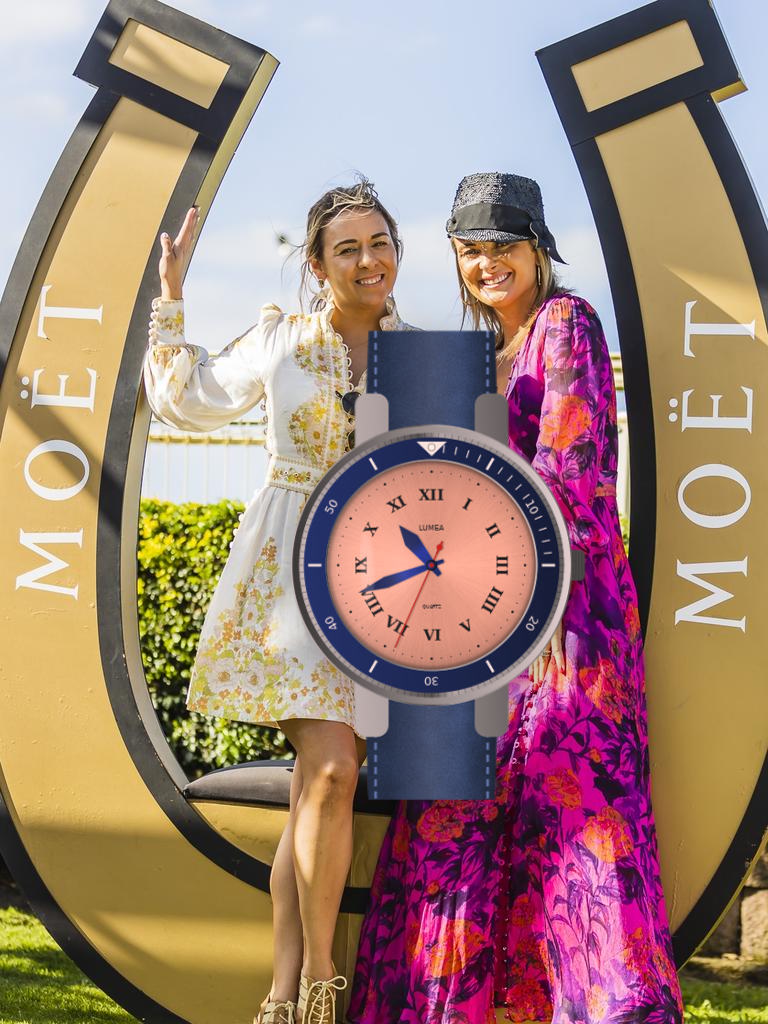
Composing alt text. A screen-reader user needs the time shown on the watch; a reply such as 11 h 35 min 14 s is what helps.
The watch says 10 h 41 min 34 s
